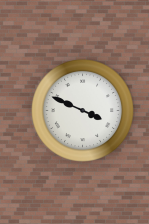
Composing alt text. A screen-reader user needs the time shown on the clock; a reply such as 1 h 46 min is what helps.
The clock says 3 h 49 min
